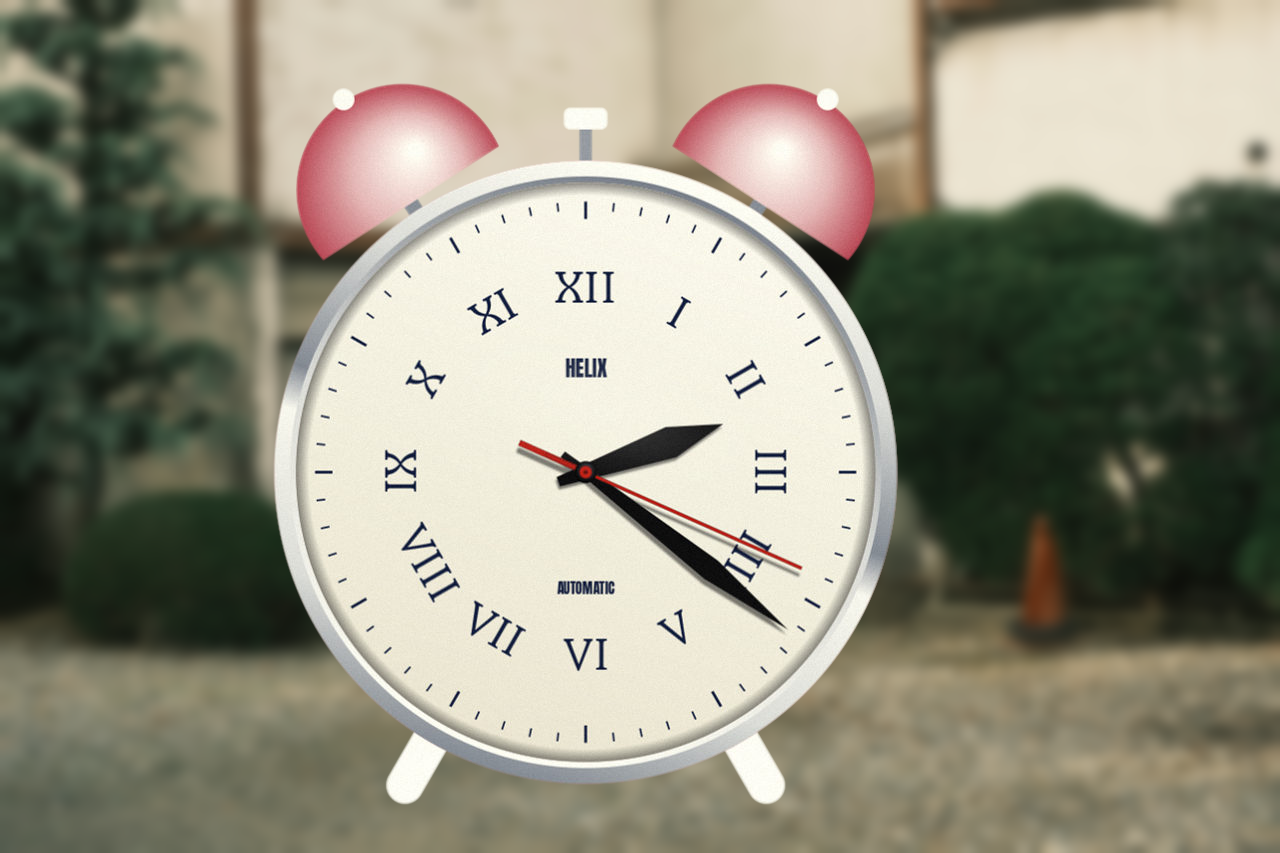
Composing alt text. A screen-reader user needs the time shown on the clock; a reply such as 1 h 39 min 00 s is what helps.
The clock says 2 h 21 min 19 s
